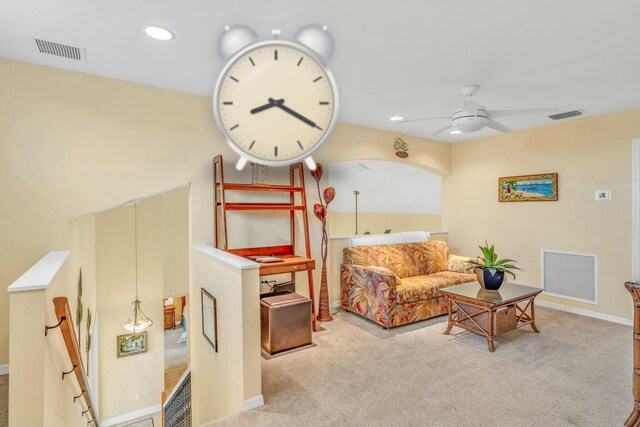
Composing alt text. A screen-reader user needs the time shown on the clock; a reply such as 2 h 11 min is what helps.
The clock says 8 h 20 min
